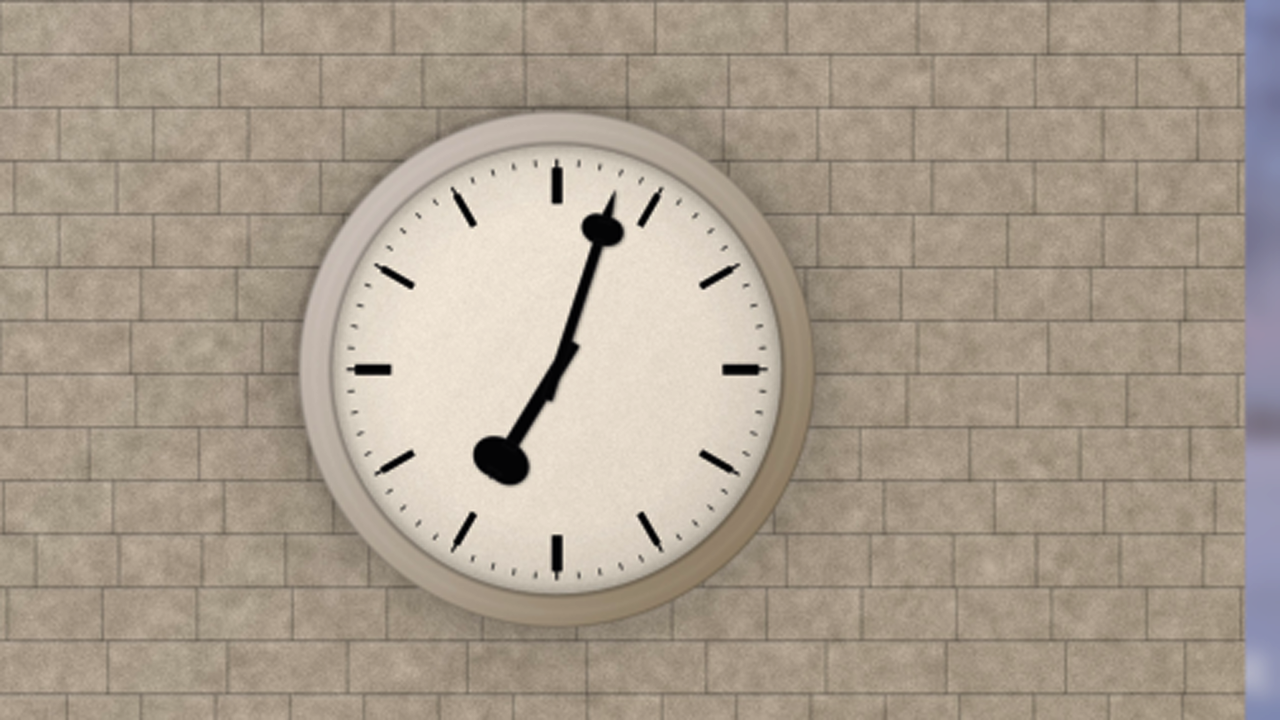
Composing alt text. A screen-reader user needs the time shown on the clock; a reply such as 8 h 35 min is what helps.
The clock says 7 h 03 min
